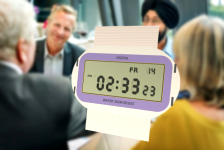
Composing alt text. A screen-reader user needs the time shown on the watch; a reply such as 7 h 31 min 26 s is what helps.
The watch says 2 h 33 min 23 s
